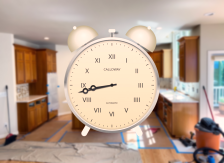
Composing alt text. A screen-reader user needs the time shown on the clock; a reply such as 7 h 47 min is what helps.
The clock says 8 h 43 min
